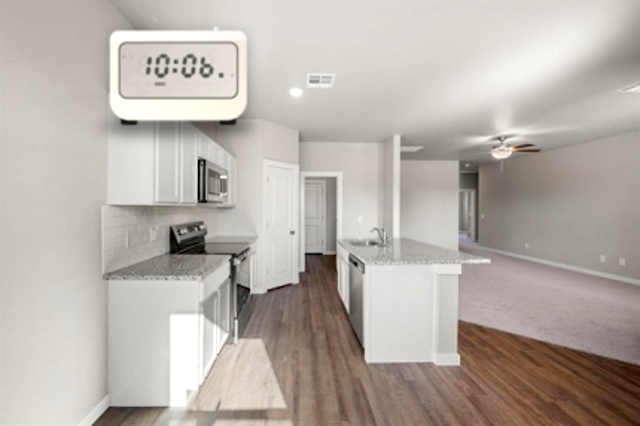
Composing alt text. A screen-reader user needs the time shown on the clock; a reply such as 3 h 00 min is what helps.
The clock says 10 h 06 min
